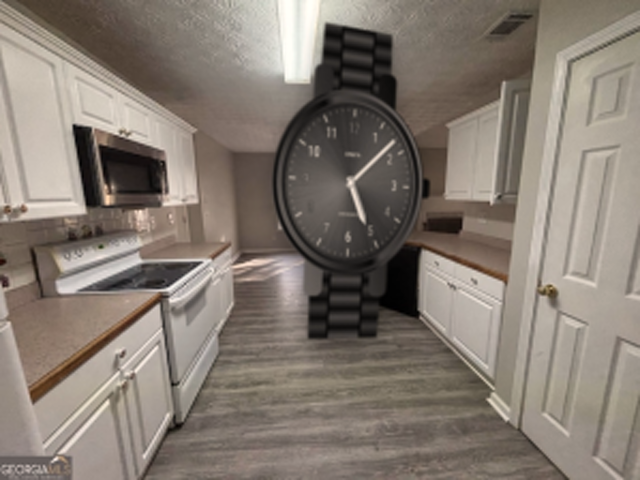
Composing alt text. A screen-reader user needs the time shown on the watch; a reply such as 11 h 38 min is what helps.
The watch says 5 h 08 min
